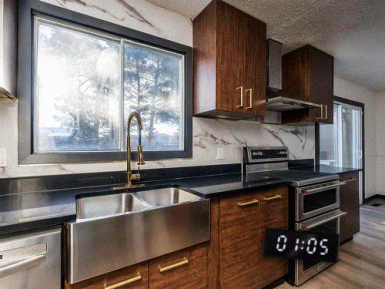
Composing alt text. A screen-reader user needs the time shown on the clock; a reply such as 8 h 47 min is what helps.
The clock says 1 h 05 min
